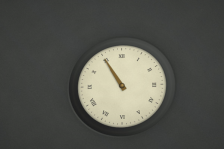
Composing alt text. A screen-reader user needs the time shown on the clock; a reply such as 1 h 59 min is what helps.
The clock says 10 h 55 min
